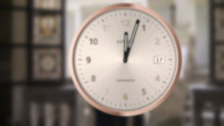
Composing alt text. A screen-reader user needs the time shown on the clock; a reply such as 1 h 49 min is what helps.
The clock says 12 h 03 min
